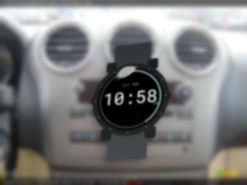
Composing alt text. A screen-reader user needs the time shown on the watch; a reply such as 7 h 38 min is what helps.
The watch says 10 h 58 min
